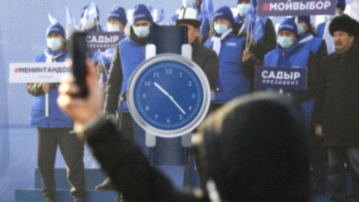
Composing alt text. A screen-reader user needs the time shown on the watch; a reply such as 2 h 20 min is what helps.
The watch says 10 h 23 min
